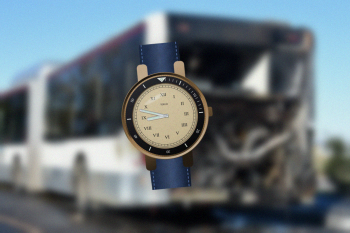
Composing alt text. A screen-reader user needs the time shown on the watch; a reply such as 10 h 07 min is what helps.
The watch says 8 h 48 min
